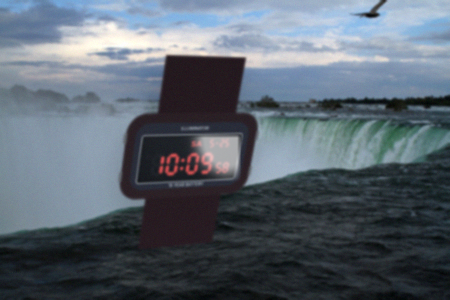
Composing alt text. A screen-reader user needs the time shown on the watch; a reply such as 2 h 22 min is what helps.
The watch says 10 h 09 min
